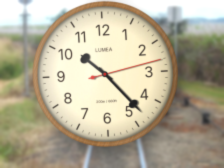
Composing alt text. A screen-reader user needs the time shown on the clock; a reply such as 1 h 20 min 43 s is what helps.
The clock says 10 h 23 min 13 s
